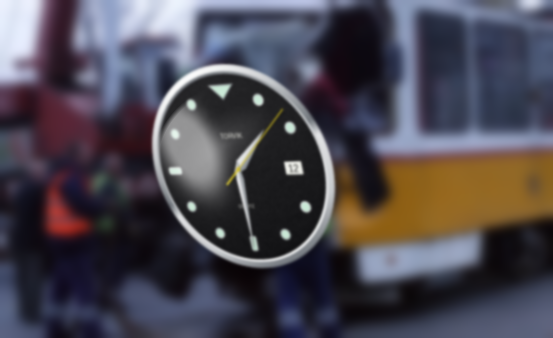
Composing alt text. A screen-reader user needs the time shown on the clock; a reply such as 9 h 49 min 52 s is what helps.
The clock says 1 h 30 min 08 s
